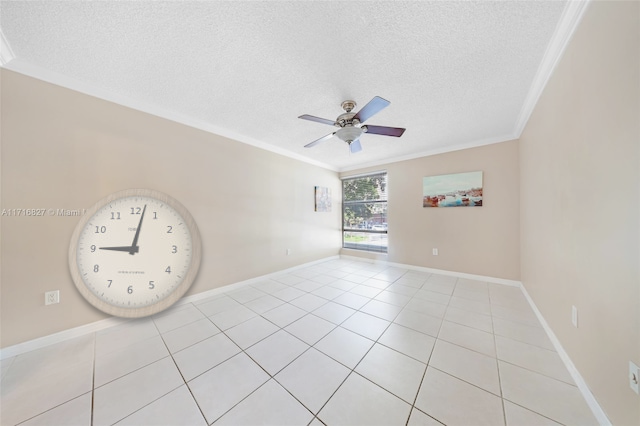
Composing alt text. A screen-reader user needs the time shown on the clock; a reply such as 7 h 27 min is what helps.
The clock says 9 h 02 min
